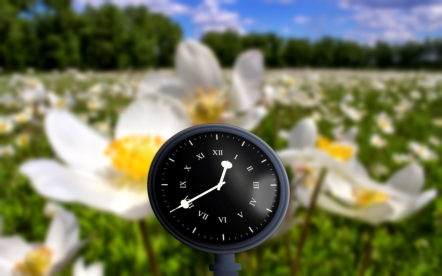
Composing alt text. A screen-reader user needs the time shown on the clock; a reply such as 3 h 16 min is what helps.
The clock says 12 h 40 min
